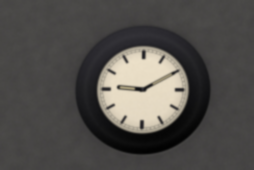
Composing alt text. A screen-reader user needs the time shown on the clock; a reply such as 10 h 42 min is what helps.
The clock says 9 h 10 min
